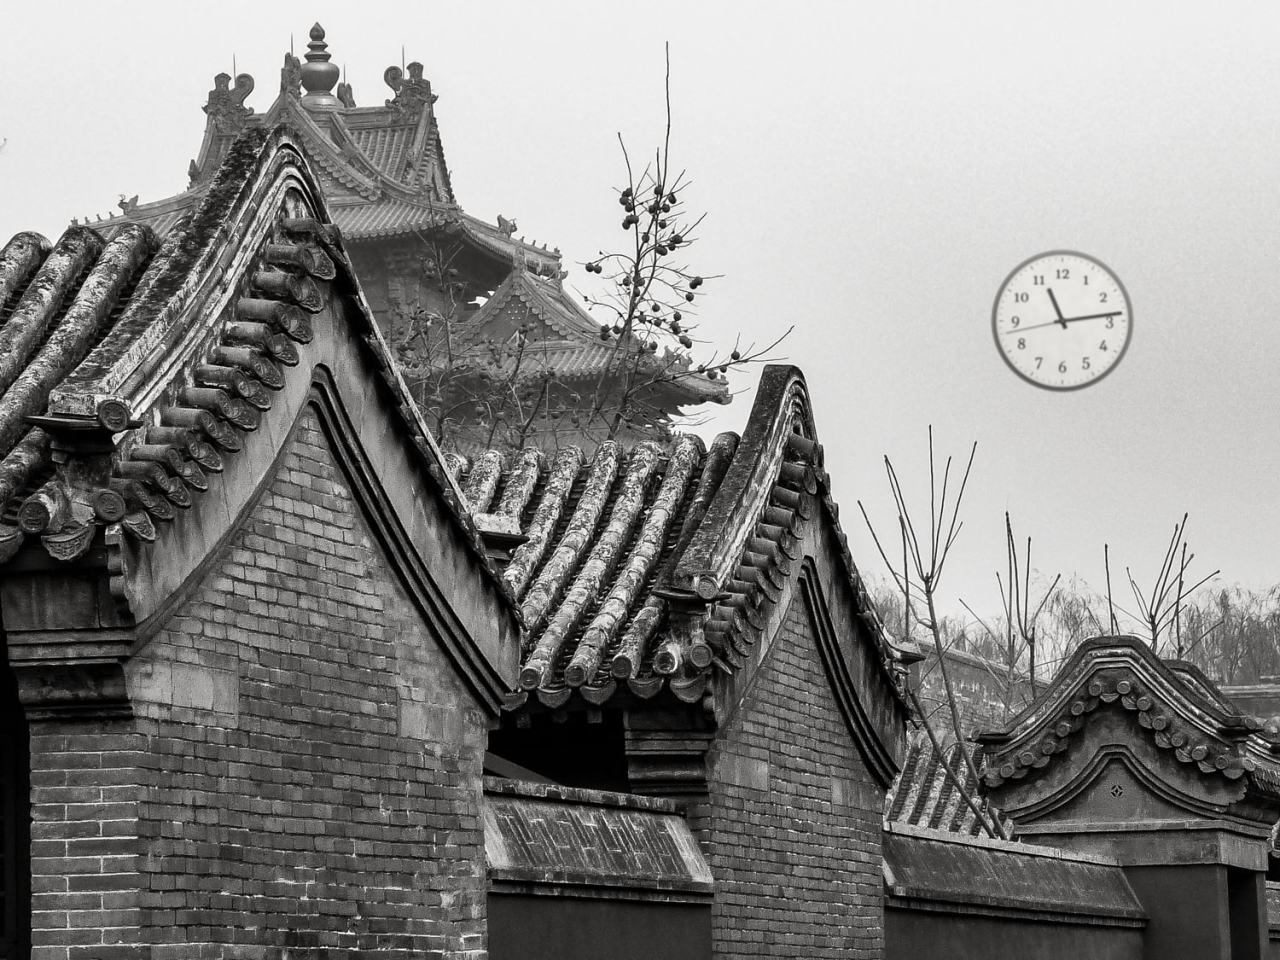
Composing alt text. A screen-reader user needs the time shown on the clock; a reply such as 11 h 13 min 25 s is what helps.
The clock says 11 h 13 min 43 s
